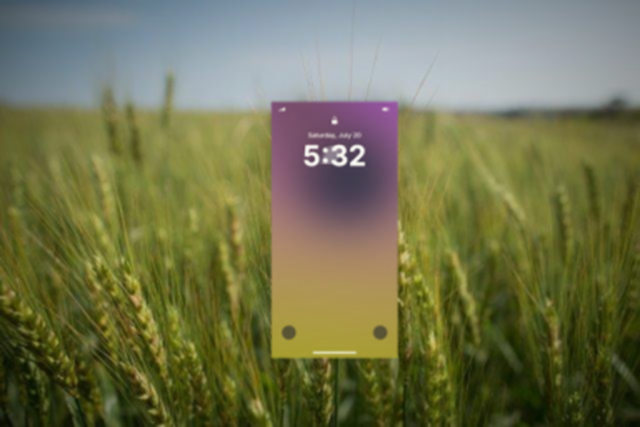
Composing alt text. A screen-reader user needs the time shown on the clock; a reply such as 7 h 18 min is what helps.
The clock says 5 h 32 min
